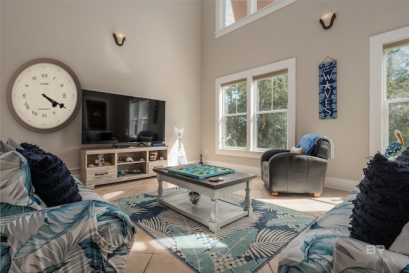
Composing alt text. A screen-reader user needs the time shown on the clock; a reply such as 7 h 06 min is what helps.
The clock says 4 h 20 min
